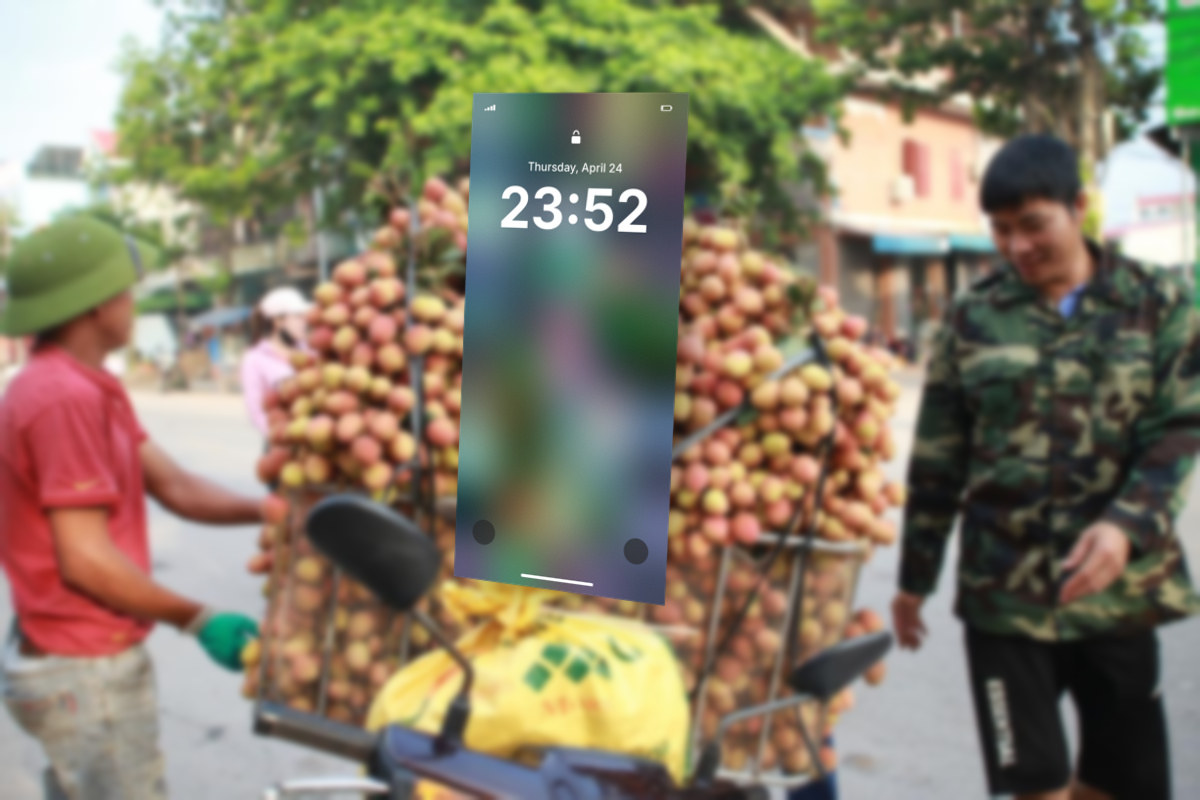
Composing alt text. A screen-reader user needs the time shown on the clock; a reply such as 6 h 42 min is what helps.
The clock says 23 h 52 min
